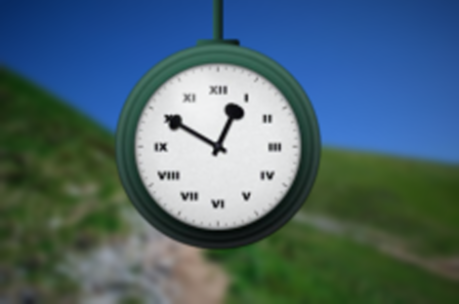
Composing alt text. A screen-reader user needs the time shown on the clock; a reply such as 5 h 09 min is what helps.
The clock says 12 h 50 min
